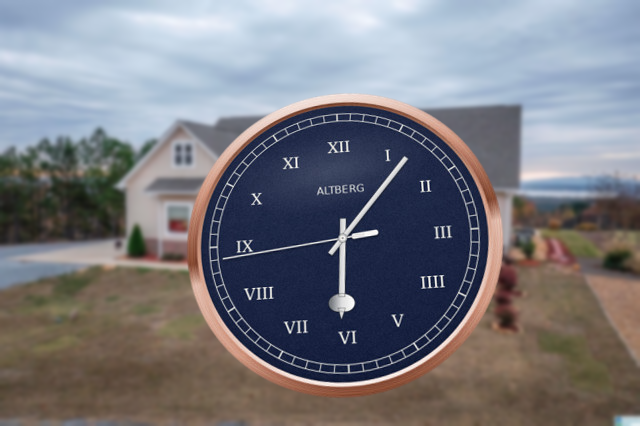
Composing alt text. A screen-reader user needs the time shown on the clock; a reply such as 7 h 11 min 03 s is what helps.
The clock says 6 h 06 min 44 s
